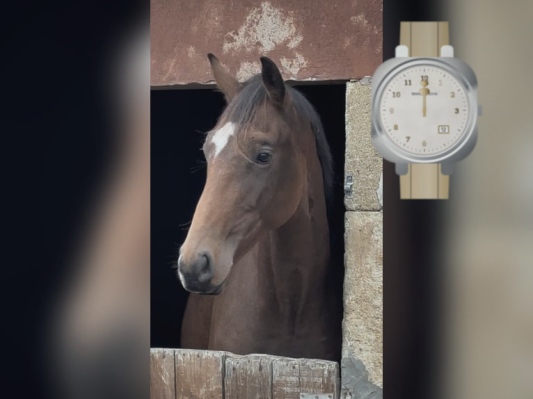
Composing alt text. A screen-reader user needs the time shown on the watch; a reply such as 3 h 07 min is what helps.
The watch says 12 h 00 min
